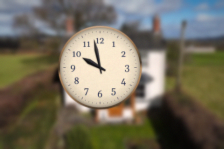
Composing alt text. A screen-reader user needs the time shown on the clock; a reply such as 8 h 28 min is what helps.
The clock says 9 h 58 min
